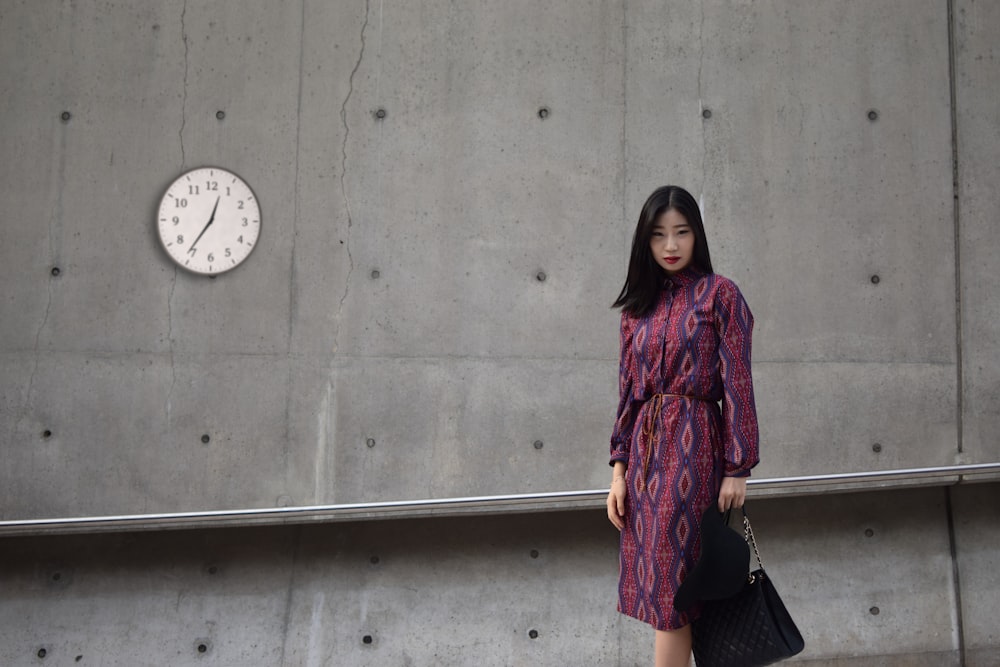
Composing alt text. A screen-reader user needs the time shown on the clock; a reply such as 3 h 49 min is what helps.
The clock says 12 h 36 min
